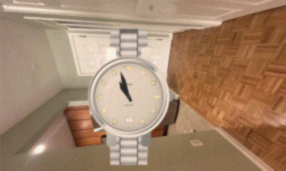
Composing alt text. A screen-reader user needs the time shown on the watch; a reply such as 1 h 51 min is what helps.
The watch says 10 h 57 min
